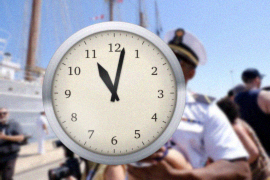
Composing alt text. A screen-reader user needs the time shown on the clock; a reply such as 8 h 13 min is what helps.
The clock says 11 h 02 min
